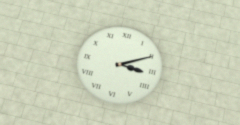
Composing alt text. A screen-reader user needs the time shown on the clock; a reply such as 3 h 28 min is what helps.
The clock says 3 h 10 min
